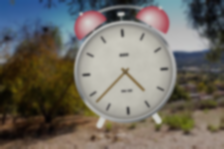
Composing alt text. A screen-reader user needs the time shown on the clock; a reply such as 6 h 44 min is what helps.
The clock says 4 h 38 min
